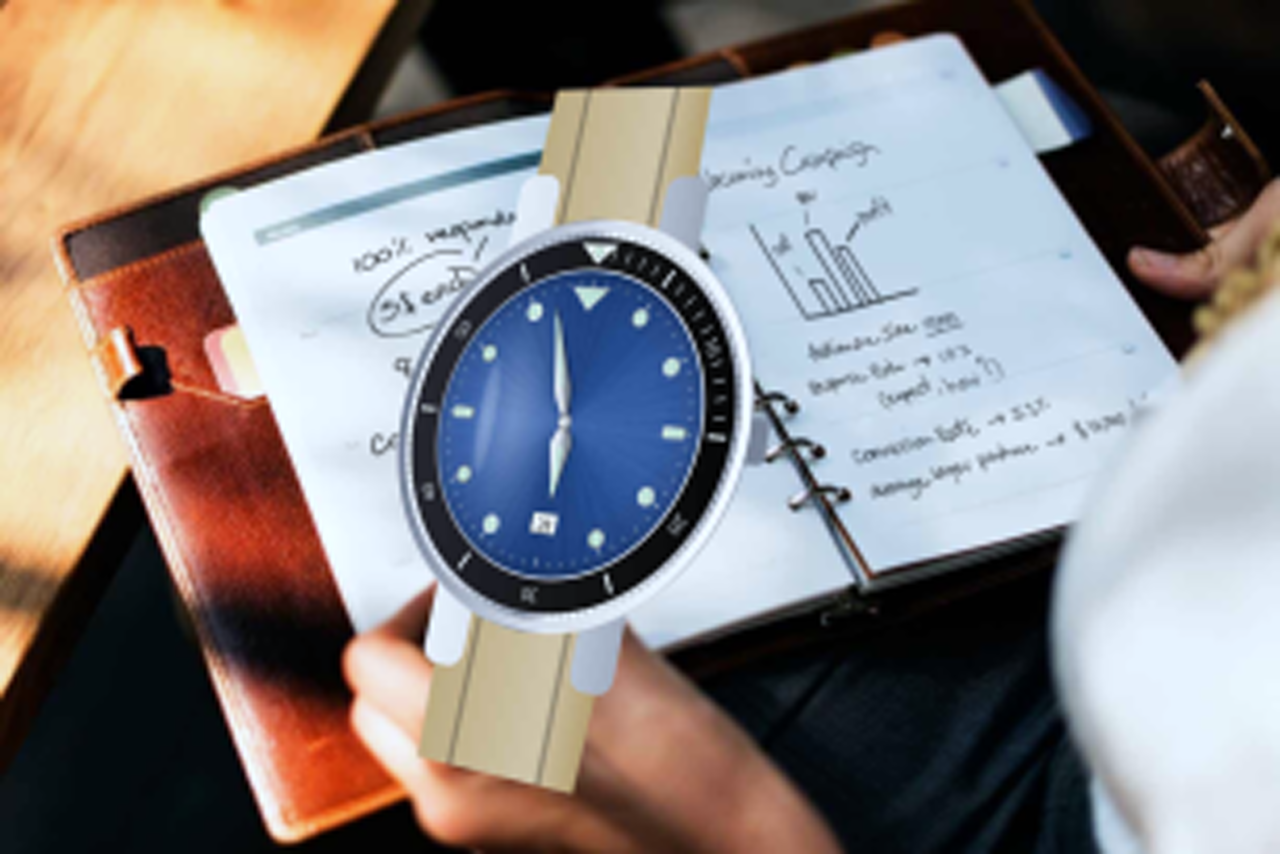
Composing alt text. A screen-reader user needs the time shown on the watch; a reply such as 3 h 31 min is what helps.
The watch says 5 h 57 min
